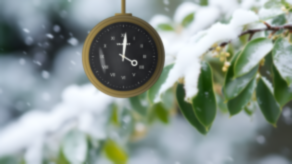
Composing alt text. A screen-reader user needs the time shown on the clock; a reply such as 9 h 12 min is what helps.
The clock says 4 h 01 min
